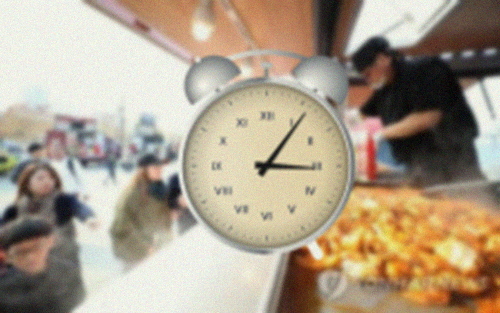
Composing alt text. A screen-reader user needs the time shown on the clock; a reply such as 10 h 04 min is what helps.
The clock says 3 h 06 min
